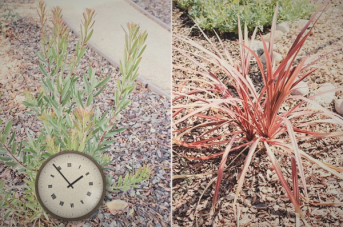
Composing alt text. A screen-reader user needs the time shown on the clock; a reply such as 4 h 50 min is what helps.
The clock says 1 h 54 min
